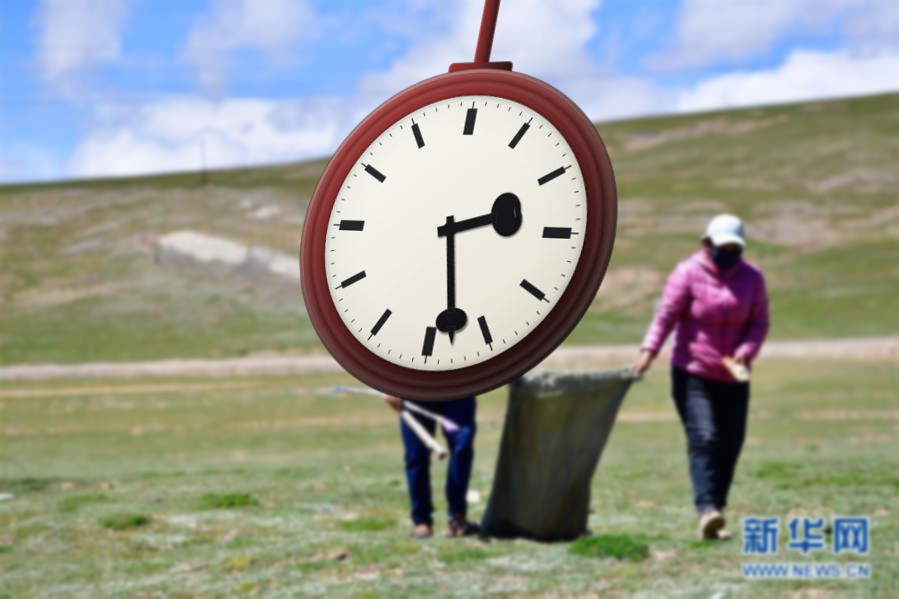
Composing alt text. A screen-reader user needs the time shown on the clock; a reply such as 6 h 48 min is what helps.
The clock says 2 h 28 min
